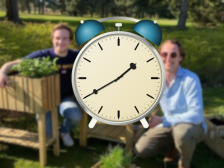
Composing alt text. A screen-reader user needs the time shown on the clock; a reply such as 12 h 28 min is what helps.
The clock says 1 h 40 min
